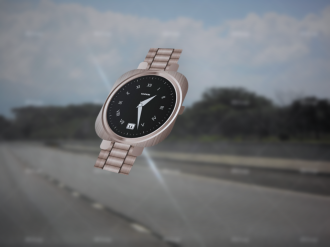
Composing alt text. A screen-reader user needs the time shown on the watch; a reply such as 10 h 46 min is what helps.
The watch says 1 h 27 min
